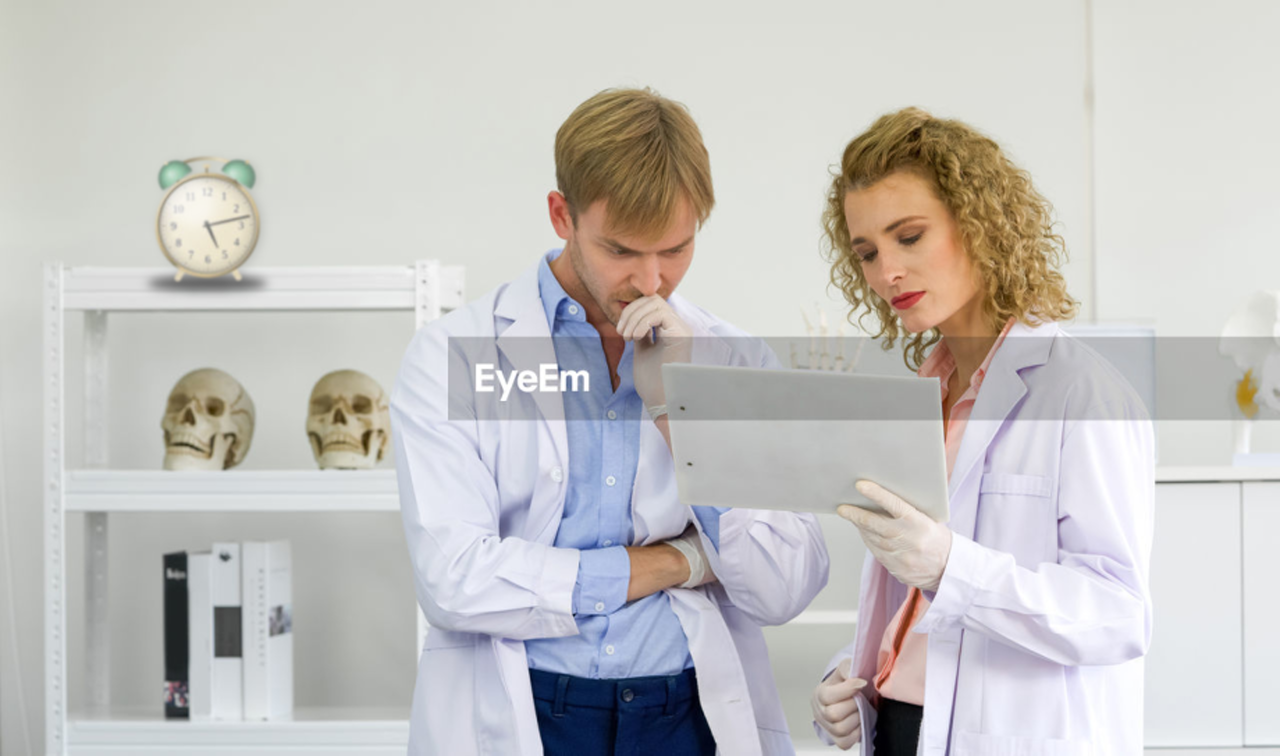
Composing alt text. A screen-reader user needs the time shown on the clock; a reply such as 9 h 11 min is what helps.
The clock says 5 h 13 min
